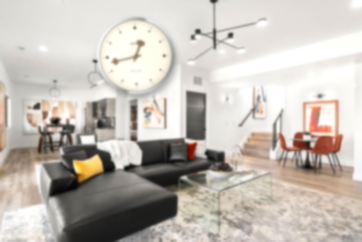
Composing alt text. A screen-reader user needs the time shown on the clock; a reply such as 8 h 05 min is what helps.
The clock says 12 h 43 min
